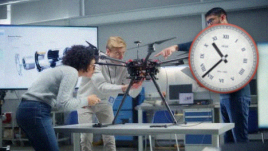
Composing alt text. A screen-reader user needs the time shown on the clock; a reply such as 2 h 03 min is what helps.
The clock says 10 h 37 min
